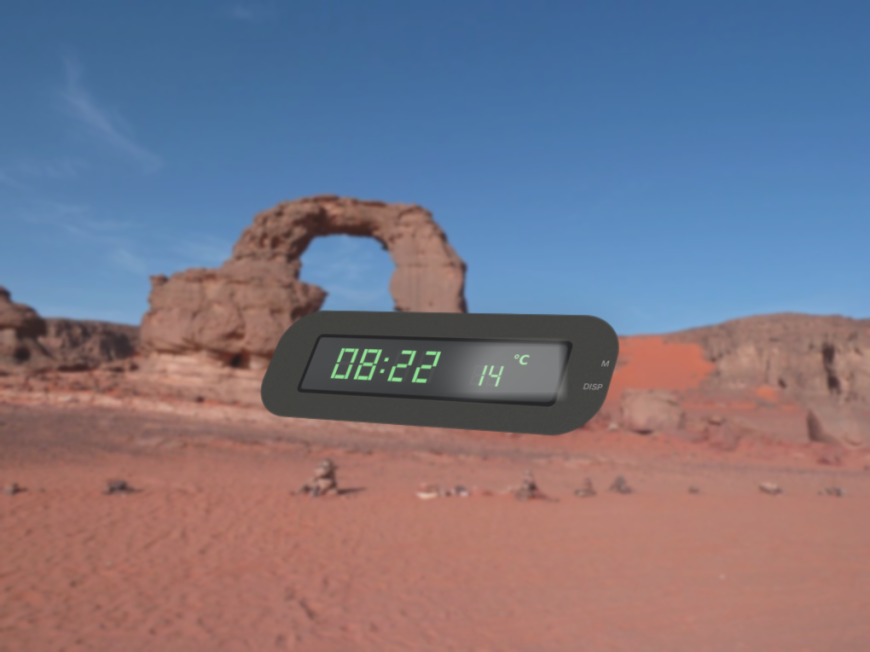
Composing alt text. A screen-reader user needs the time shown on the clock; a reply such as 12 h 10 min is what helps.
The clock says 8 h 22 min
